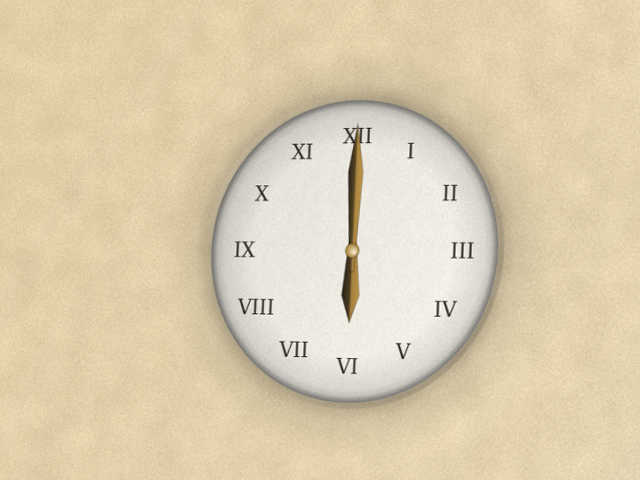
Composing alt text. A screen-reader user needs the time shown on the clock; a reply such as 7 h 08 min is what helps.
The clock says 6 h 00 min
